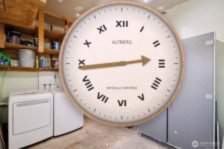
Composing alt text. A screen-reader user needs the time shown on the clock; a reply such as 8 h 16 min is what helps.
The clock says 2 h 44 min
